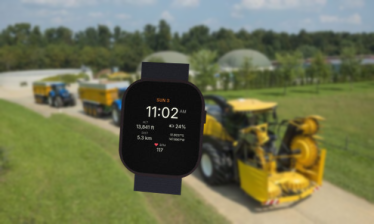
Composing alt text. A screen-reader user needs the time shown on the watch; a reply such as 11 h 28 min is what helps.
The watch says 11 h 02 min
